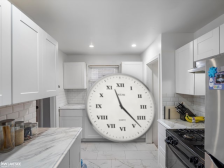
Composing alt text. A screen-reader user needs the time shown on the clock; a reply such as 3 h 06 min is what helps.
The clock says 11 h 23 min
